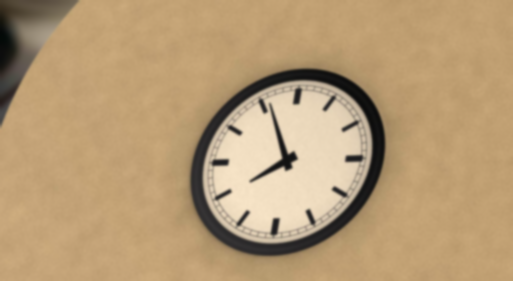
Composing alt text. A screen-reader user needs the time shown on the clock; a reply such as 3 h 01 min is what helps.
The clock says 7 h 56 min
